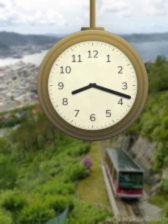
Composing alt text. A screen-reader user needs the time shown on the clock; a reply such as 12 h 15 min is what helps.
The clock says 8 h 18 min
